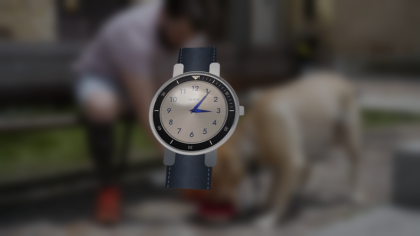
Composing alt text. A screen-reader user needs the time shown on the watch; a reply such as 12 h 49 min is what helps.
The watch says 3 h 06 min
